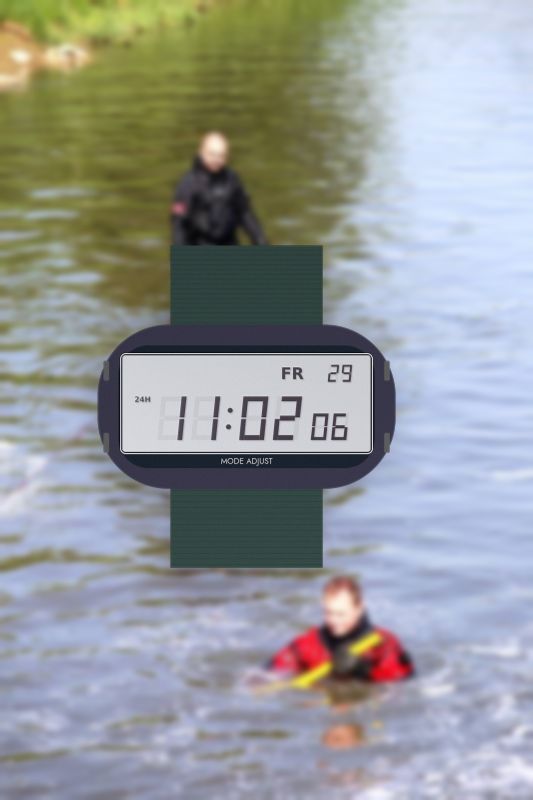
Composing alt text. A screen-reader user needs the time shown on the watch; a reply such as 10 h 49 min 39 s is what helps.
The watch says 11 h 02 min 06 s
